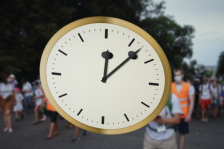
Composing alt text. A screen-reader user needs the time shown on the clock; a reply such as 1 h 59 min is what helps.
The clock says 12 h 07 min
